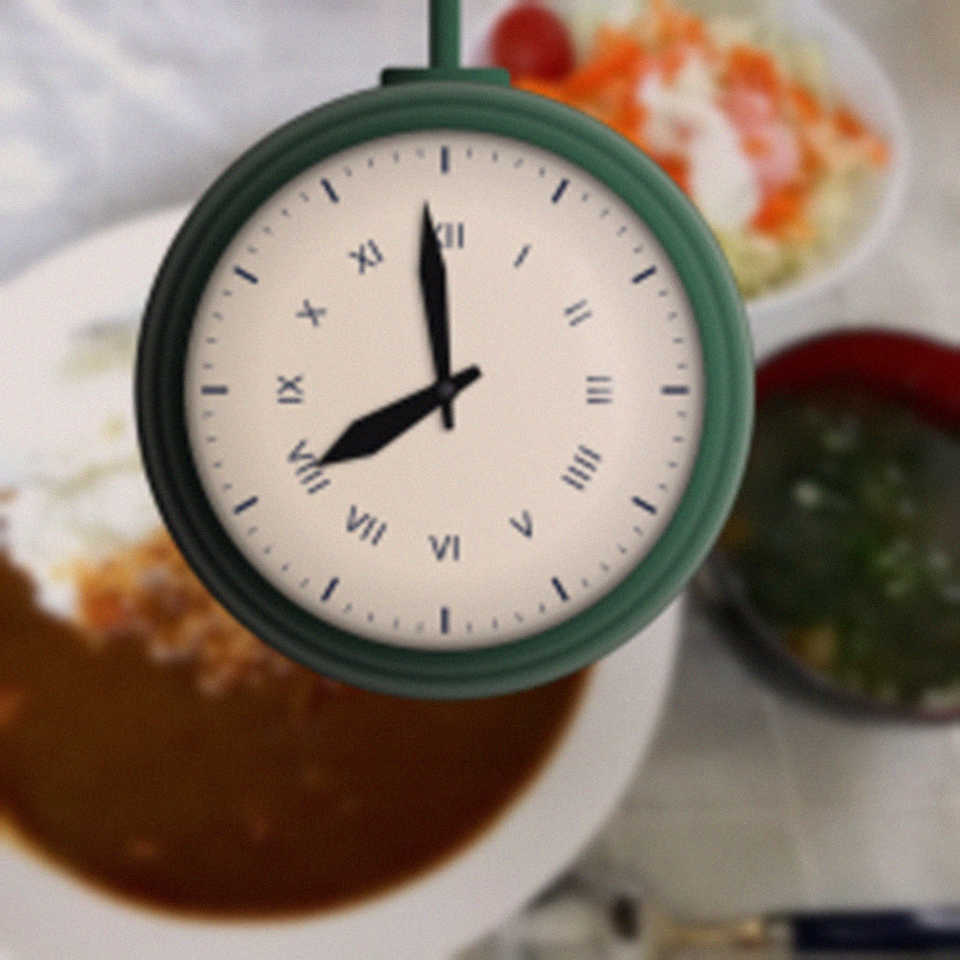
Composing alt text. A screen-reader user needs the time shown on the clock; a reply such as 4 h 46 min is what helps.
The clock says 7 h 59 min
